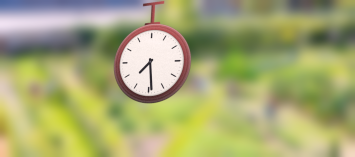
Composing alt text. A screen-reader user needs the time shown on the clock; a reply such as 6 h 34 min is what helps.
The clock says 7 h 29 min
